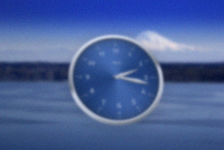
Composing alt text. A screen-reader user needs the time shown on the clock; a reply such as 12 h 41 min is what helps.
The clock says 2 h 17 min
